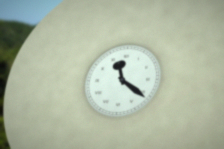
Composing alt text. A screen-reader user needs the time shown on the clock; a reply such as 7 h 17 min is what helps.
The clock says 11 h 21 min
